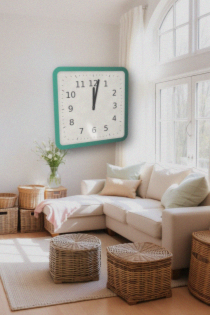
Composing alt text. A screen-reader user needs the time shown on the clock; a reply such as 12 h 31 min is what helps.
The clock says 12 h 02 min
